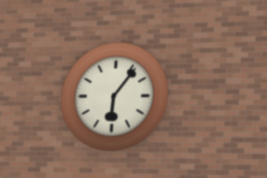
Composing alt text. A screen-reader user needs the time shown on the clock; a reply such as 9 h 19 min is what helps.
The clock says 6 h 06 min
